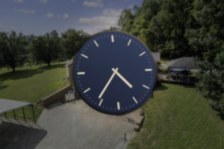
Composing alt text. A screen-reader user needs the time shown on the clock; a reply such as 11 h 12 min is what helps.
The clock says 4 h 36 min
